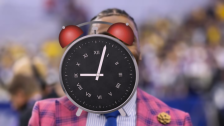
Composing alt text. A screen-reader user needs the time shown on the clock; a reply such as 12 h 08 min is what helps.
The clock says 9 h 03 min
